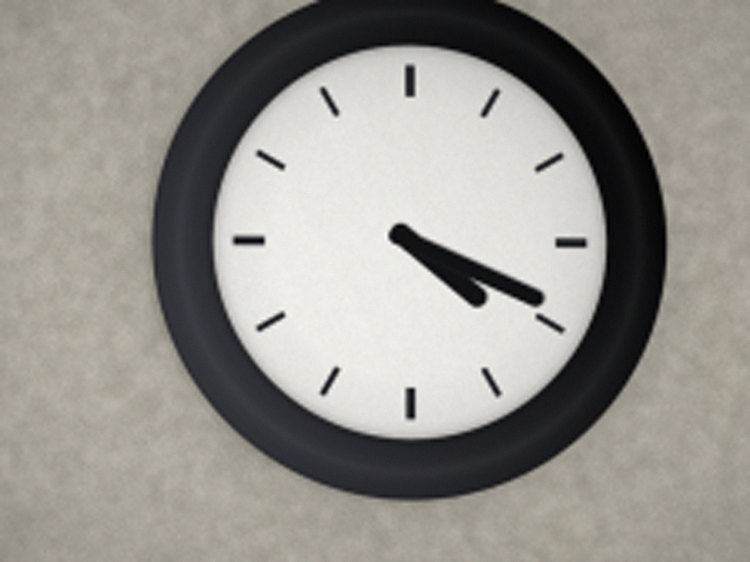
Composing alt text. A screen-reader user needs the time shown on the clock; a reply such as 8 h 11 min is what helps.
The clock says 4 h 19 min
